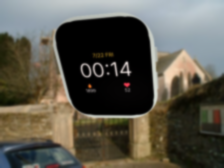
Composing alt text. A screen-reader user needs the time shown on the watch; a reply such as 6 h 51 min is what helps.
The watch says 0 h 14 min
